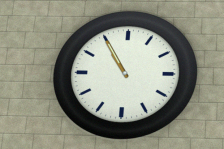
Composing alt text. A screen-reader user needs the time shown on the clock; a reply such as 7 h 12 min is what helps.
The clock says 10 h 55 min
